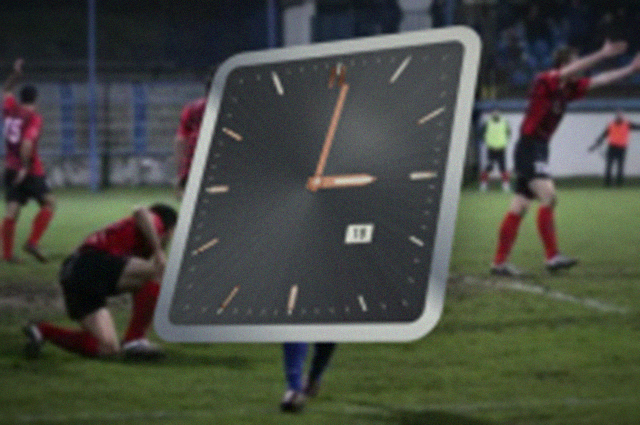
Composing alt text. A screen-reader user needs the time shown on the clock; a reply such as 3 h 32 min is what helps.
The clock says 3 h 01 min
